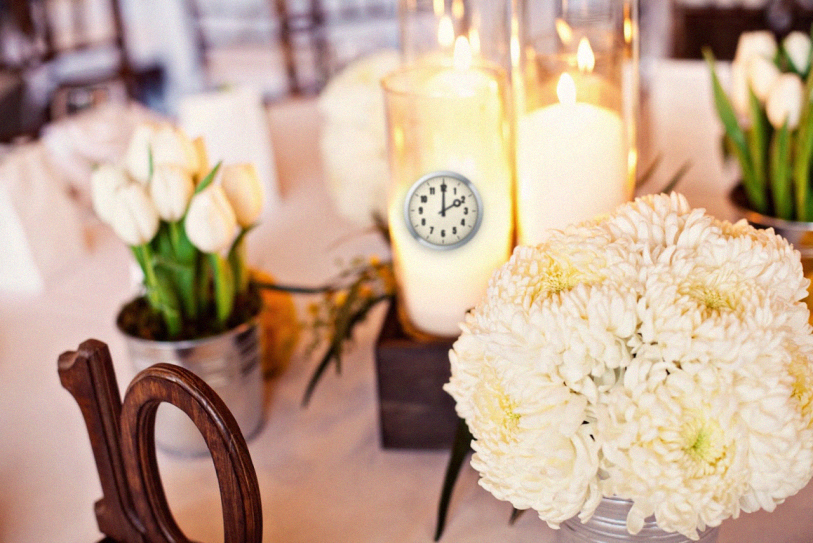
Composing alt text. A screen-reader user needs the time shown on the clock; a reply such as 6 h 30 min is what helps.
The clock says 2 h 00 min
